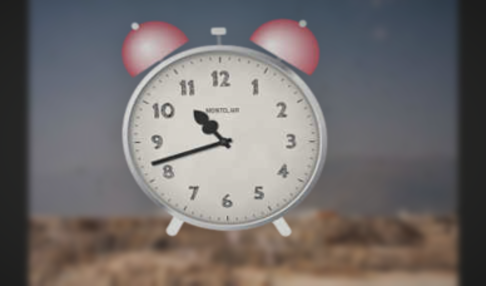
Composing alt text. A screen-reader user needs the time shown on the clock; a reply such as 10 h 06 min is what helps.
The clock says 10 h 42 min
